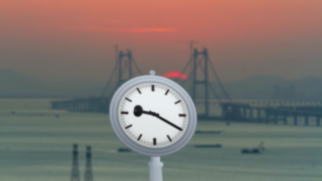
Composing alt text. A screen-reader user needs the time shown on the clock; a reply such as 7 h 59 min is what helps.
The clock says 9 h 20 min
